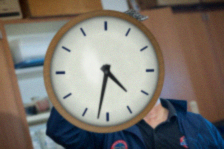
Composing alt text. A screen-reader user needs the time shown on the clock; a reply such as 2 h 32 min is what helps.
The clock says 4 h 32 min
